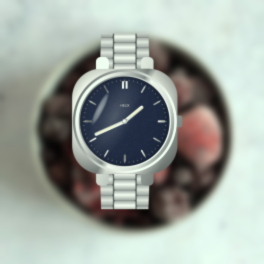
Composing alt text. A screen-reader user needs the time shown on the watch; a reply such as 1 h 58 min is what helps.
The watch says 1 h 41 min
